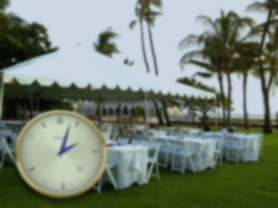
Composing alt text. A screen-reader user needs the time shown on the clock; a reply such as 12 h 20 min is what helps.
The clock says 2 h 03 min
